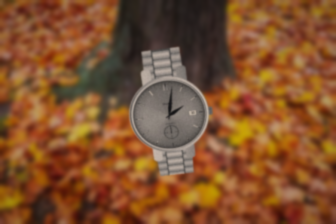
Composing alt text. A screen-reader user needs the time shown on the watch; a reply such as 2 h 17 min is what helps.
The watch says 2 h 02 min
